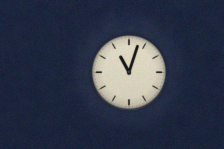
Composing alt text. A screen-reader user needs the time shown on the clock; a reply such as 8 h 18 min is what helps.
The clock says 11 h 03 min
